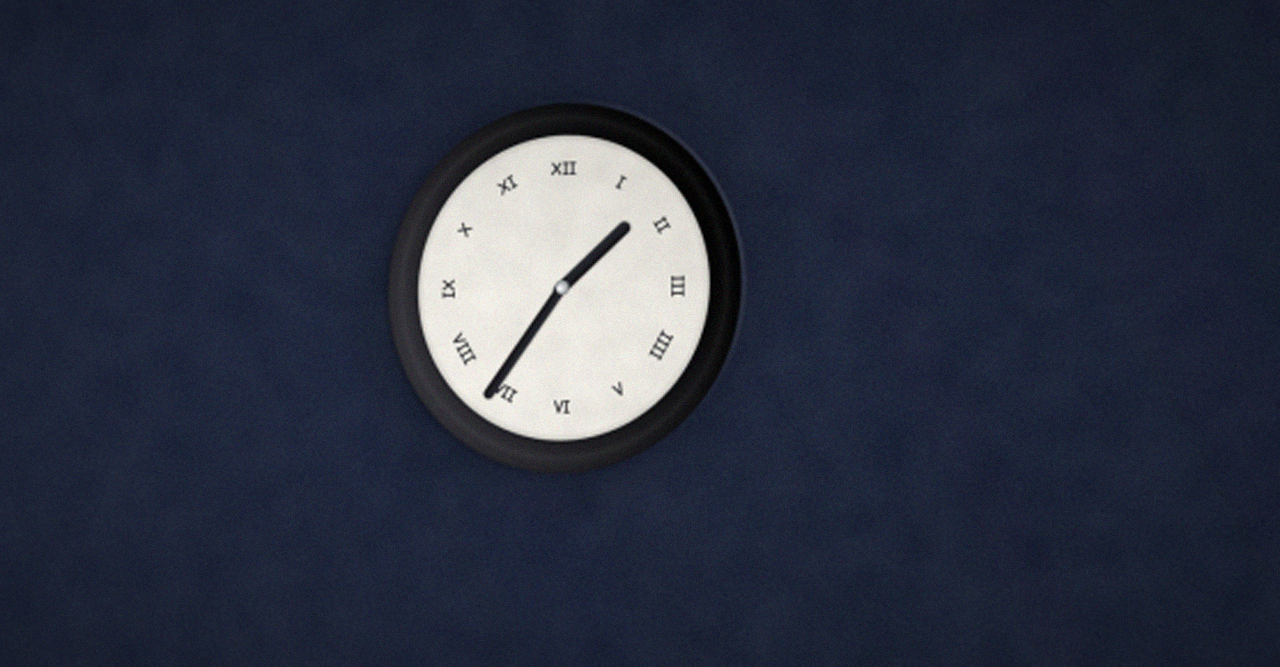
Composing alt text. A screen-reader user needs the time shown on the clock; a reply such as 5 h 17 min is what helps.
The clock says 1 h 36 min
